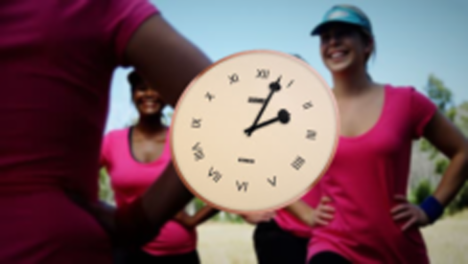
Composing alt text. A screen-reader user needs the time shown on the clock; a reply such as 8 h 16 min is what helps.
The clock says 2 h 03 min
